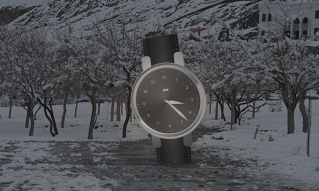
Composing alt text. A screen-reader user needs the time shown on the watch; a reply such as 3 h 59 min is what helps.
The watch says 3 h 23 min
